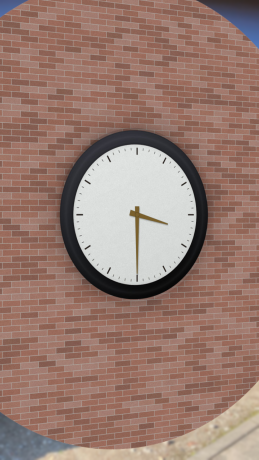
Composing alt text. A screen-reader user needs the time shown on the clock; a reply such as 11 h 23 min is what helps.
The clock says 3 h 30 min
